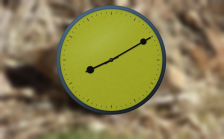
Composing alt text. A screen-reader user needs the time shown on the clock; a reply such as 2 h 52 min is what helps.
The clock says 8 h 10 min
